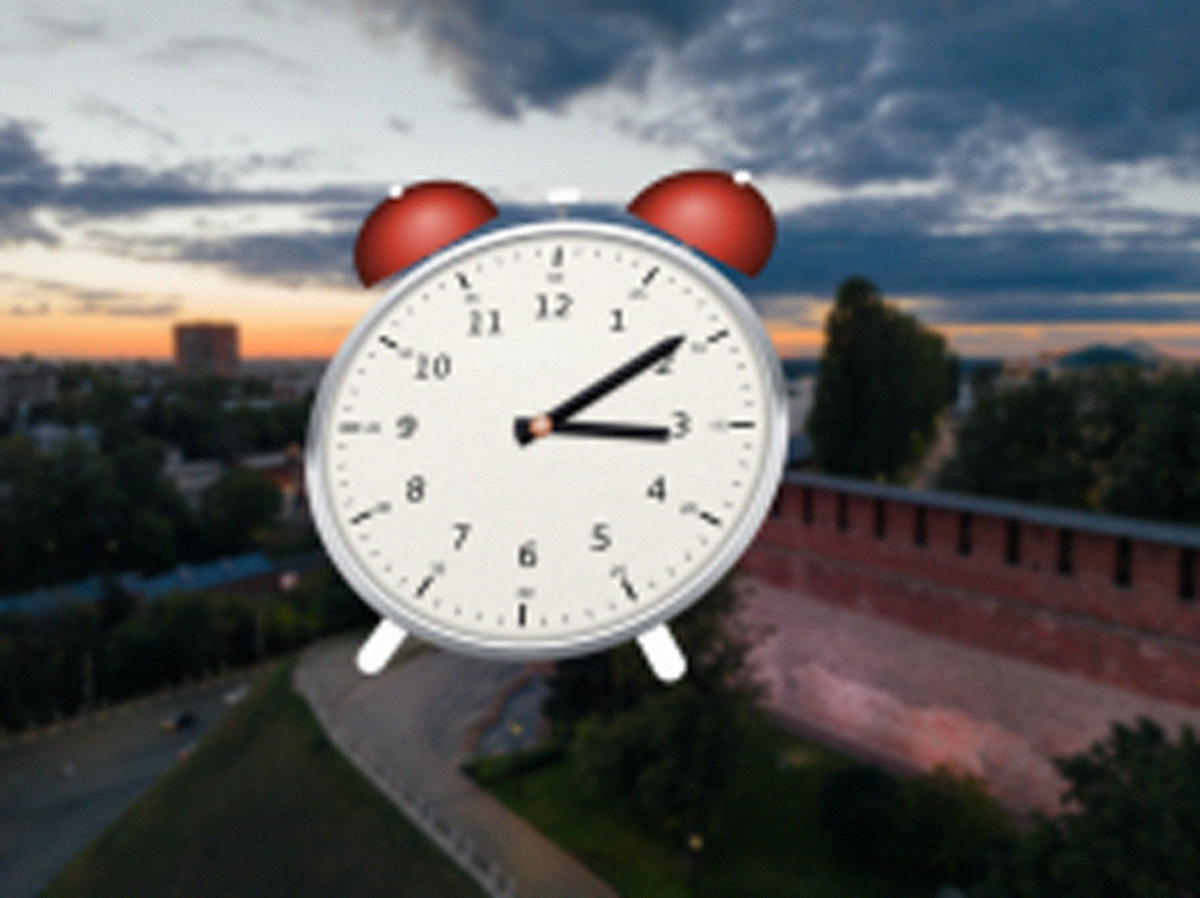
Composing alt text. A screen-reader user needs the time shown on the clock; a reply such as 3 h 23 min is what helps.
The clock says 3 h 09 min
